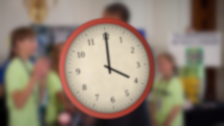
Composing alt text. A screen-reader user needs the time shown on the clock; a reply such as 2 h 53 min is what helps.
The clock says 4 h 00 min
